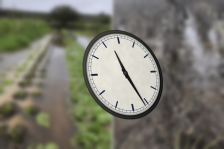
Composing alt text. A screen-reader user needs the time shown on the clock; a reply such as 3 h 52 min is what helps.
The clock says 11 h 26 min
